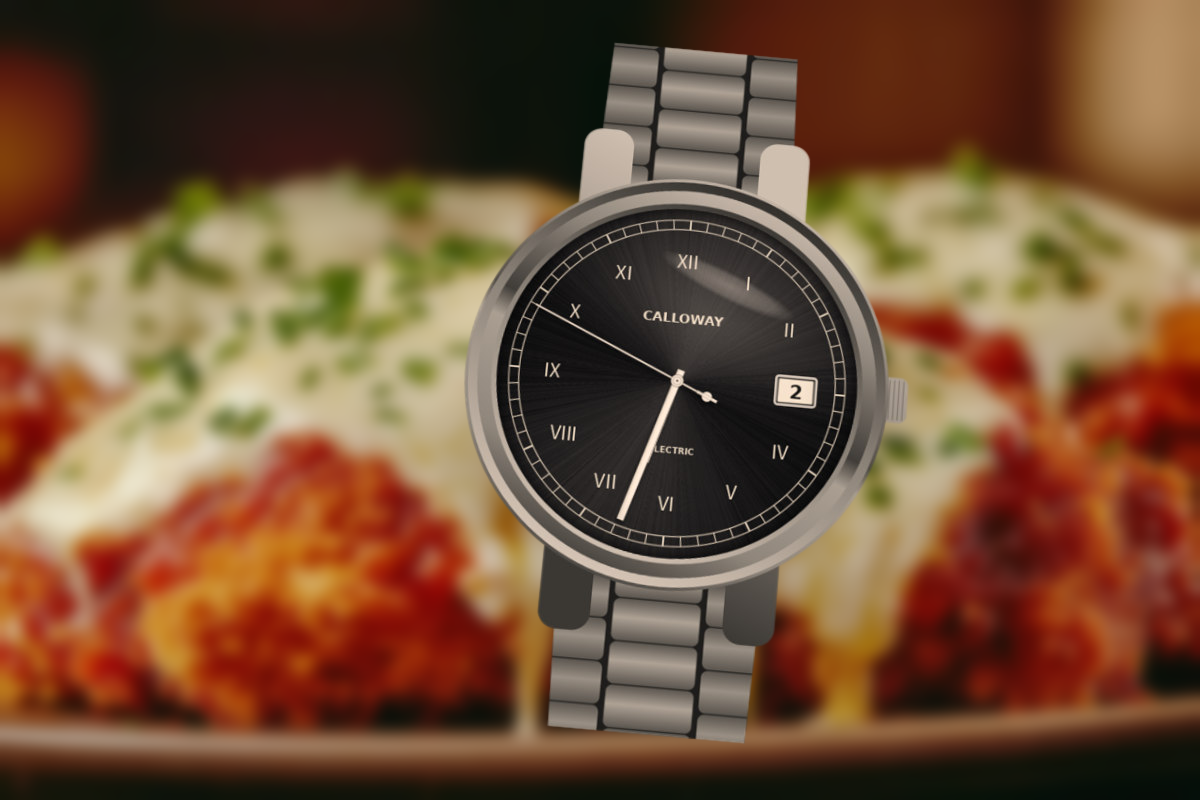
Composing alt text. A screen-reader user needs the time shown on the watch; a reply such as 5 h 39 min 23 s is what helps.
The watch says 6 h 32 min 49 s
